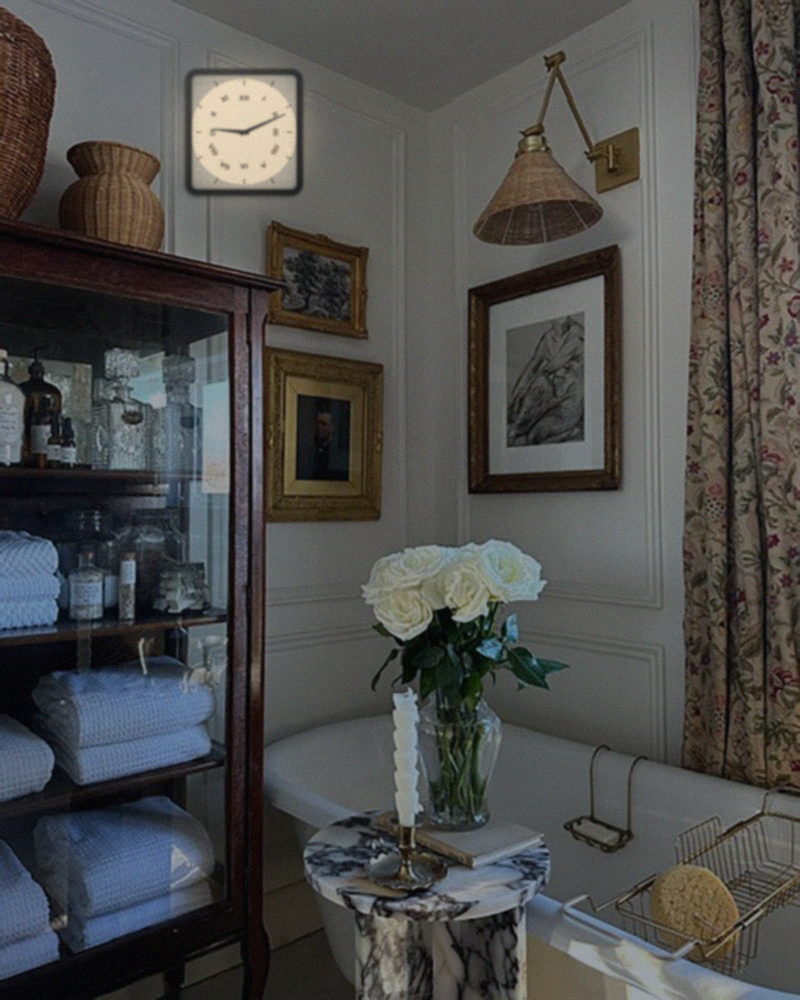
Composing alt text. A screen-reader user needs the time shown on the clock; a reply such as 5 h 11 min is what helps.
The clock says 9 h 11 min
